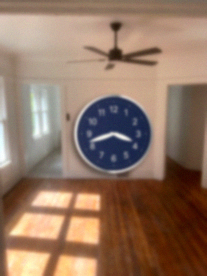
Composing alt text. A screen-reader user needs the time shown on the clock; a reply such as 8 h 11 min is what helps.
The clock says 3 h 42 min
